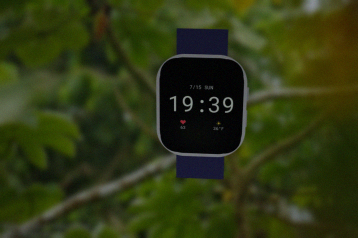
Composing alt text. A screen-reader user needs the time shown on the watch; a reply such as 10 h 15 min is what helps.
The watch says 19 h 39 min
